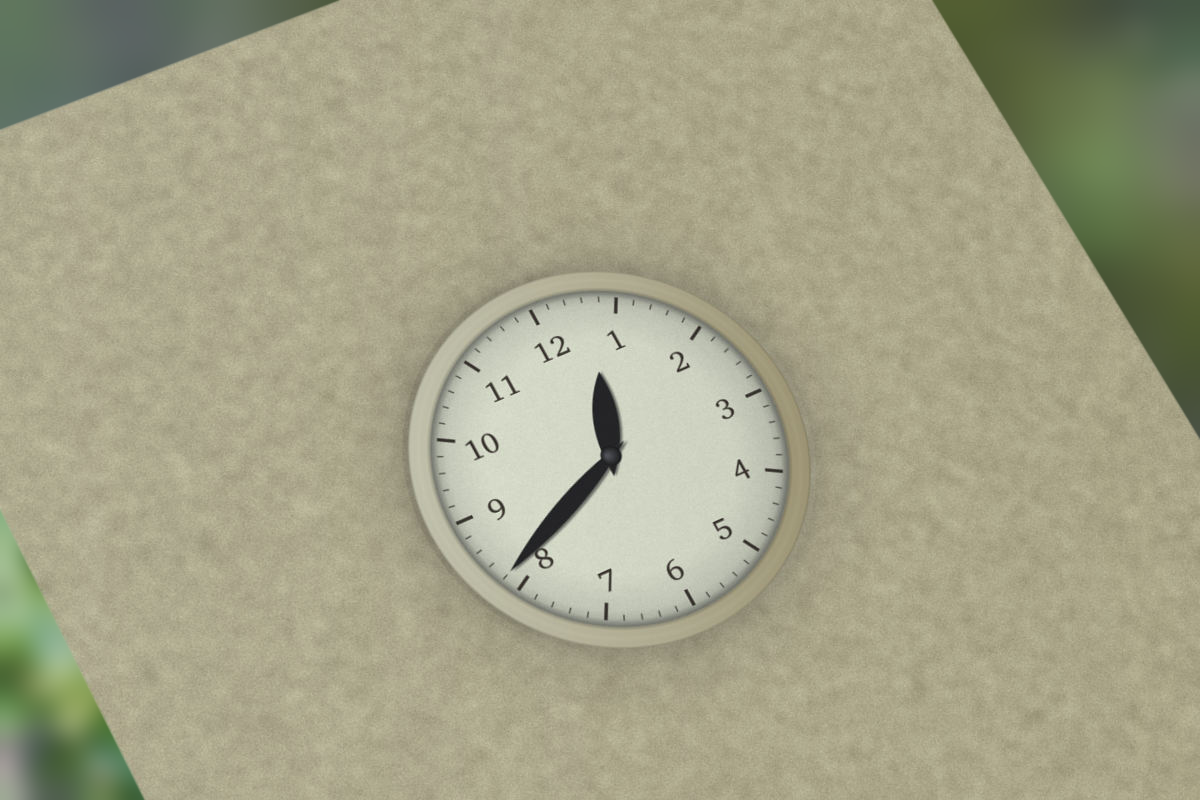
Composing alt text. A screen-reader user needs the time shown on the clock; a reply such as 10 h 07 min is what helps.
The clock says 12 h 41 min
